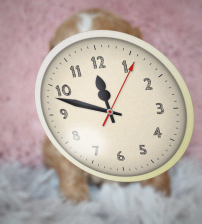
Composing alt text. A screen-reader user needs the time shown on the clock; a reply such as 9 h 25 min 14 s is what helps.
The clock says 11 h 48 min 06 s
